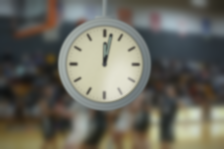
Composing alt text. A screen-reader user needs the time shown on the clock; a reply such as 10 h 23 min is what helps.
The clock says 12 h 02 min
